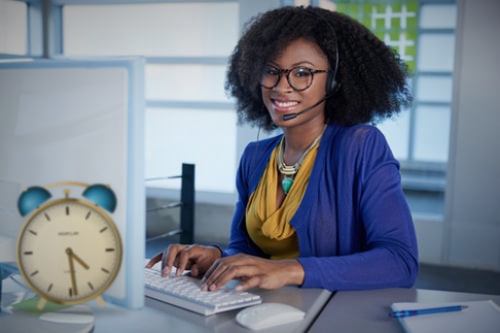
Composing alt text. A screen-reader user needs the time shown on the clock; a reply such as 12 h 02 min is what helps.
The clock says 4 h 29 min
